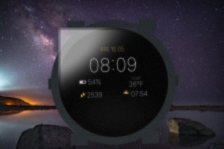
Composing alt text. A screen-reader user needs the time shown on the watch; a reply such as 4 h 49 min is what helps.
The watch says 8 h 09 min
